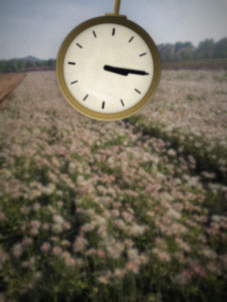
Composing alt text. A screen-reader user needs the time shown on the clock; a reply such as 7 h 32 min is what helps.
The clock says 3 h 15 min
